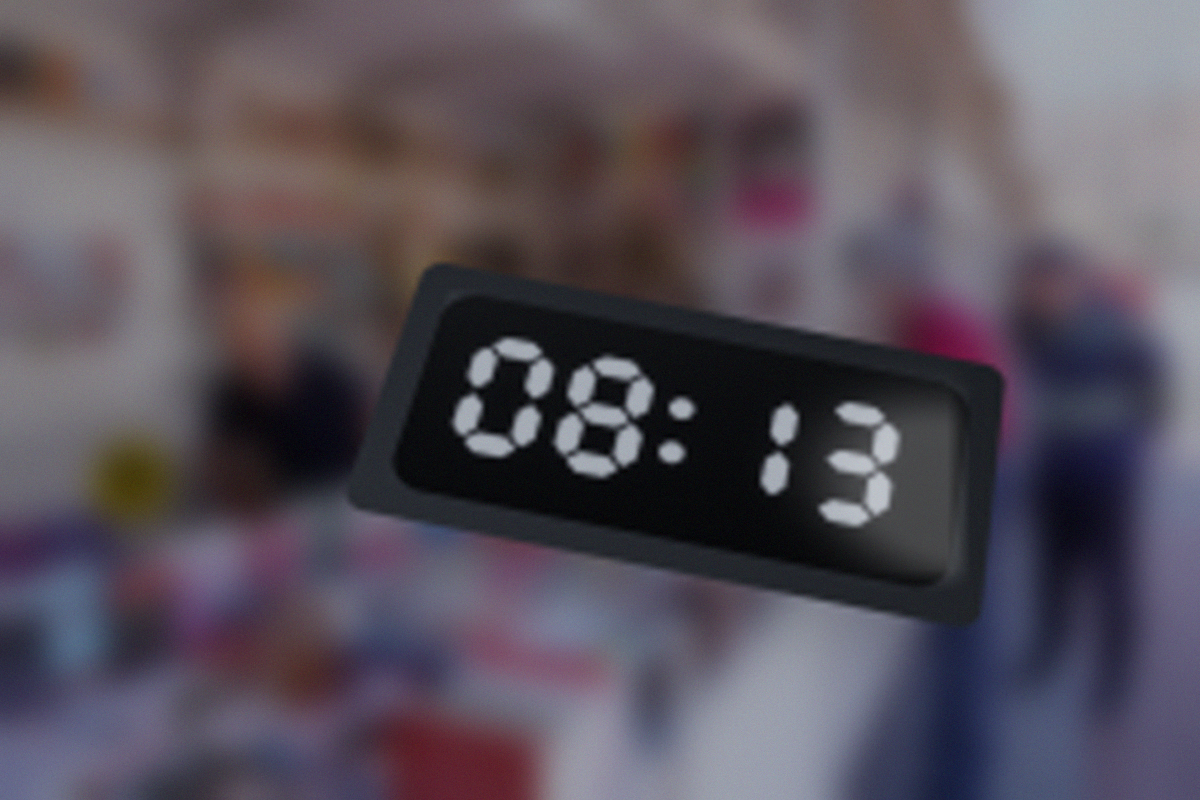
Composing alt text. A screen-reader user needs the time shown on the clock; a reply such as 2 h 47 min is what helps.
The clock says 8 h 13 min
